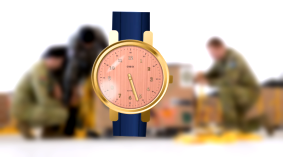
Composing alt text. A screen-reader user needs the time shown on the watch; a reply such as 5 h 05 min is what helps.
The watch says 5 h 27 min
